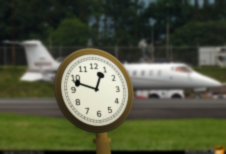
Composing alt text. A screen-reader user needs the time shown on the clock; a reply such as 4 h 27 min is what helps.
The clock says 12 h 48 min
